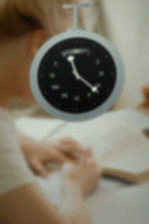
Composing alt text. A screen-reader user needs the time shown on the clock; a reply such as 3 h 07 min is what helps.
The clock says 11 h 22 min
